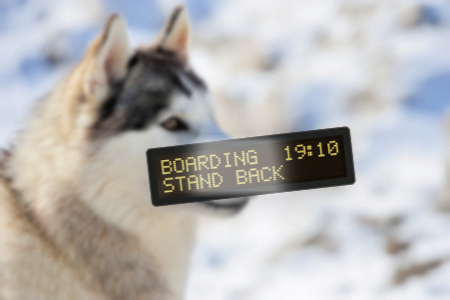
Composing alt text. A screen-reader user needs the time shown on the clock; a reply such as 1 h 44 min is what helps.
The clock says 19 h 10 min
